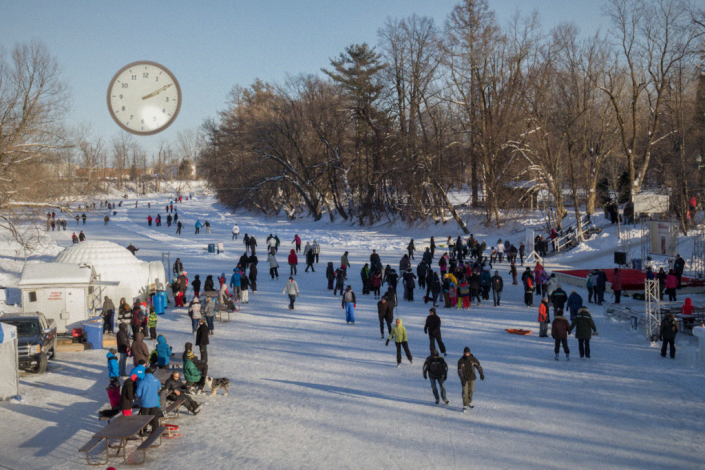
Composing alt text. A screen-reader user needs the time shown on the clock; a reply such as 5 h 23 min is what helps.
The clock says 2 h 10 min
